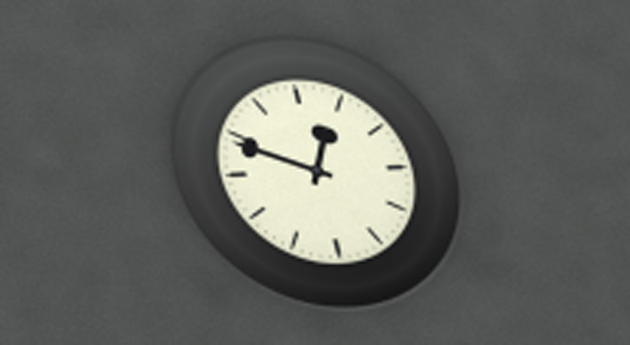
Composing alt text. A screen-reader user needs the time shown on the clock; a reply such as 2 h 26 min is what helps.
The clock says 12 h 49 min
